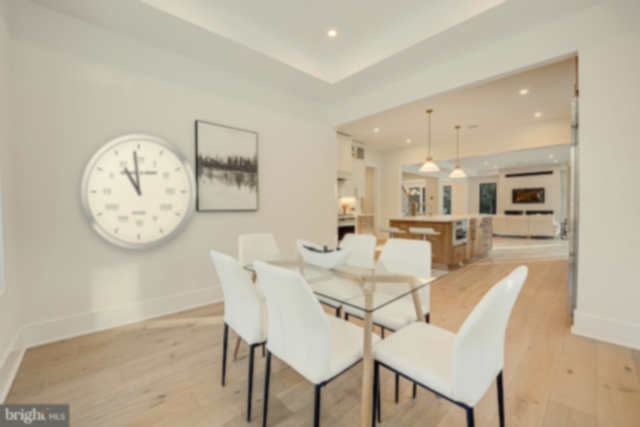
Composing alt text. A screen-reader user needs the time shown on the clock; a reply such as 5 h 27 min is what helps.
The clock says 10 h 59 min
